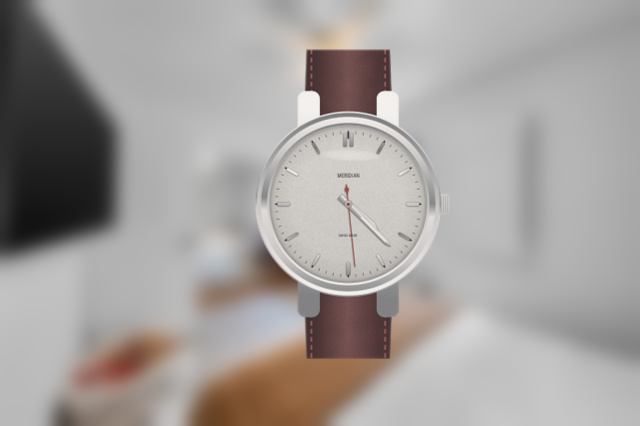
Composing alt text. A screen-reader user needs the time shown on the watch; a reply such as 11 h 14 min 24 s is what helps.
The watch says 4 h 22 min 29 s
